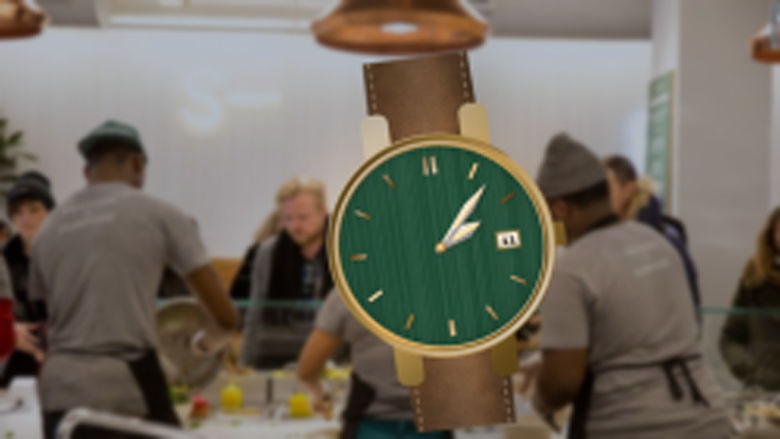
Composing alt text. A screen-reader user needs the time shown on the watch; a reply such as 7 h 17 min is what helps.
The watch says 2 h 07 min
